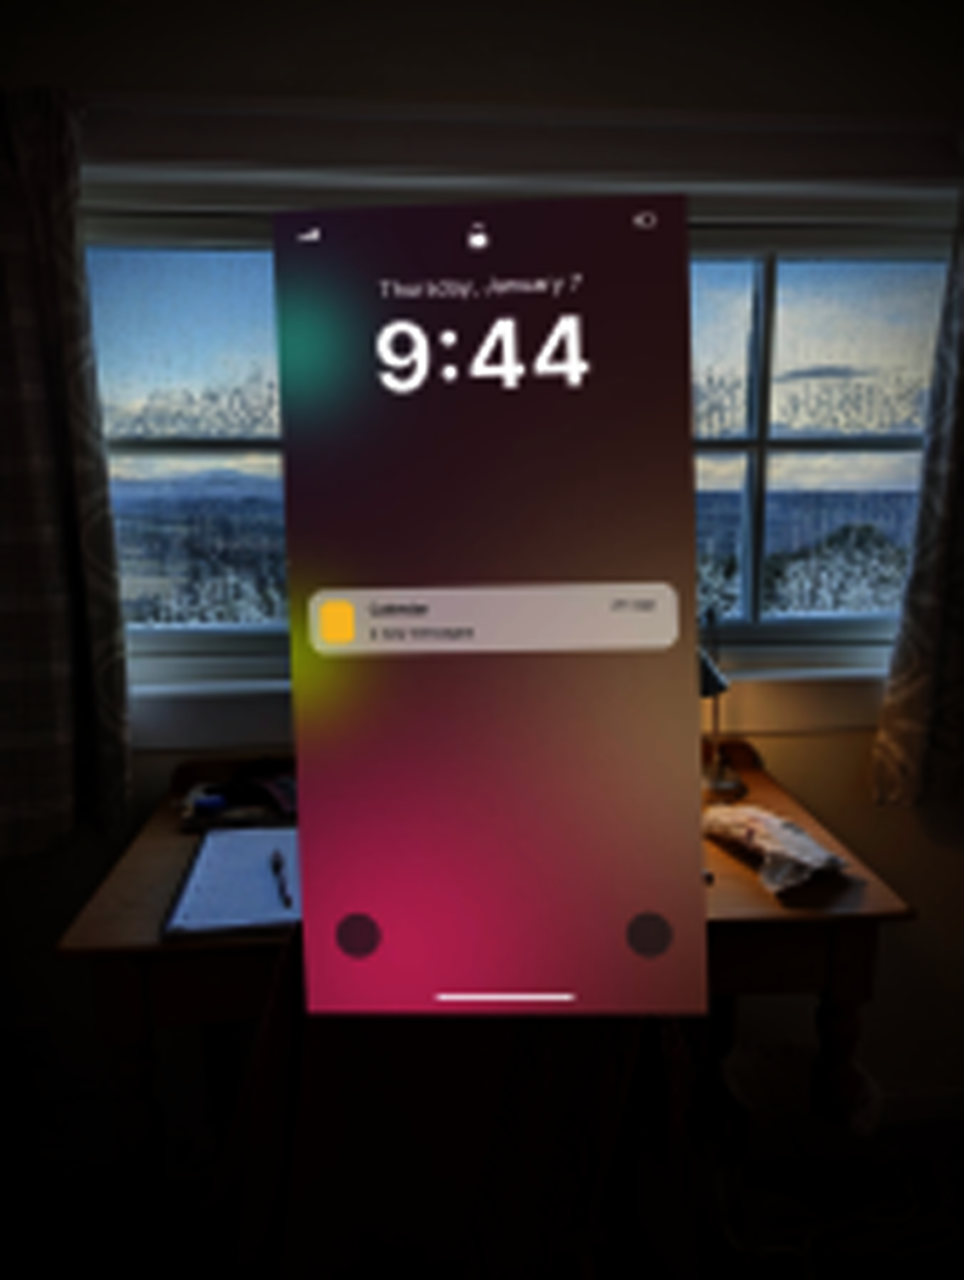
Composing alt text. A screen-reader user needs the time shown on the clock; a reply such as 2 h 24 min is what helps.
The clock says 9 h 44 min
